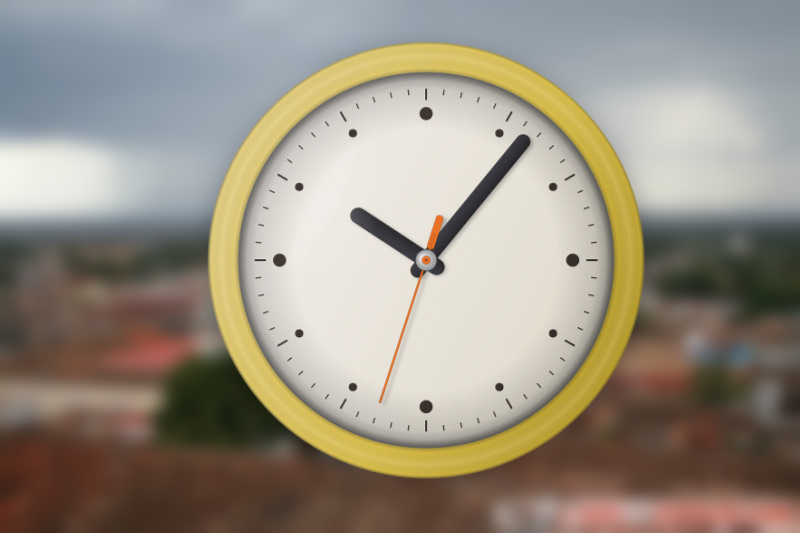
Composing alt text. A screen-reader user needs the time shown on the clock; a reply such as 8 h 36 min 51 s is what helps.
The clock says 10 h 06 min 33 s
